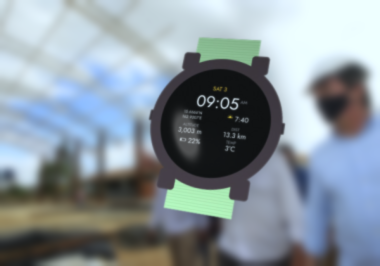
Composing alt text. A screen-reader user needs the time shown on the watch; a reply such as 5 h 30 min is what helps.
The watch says 9 h 05 min
